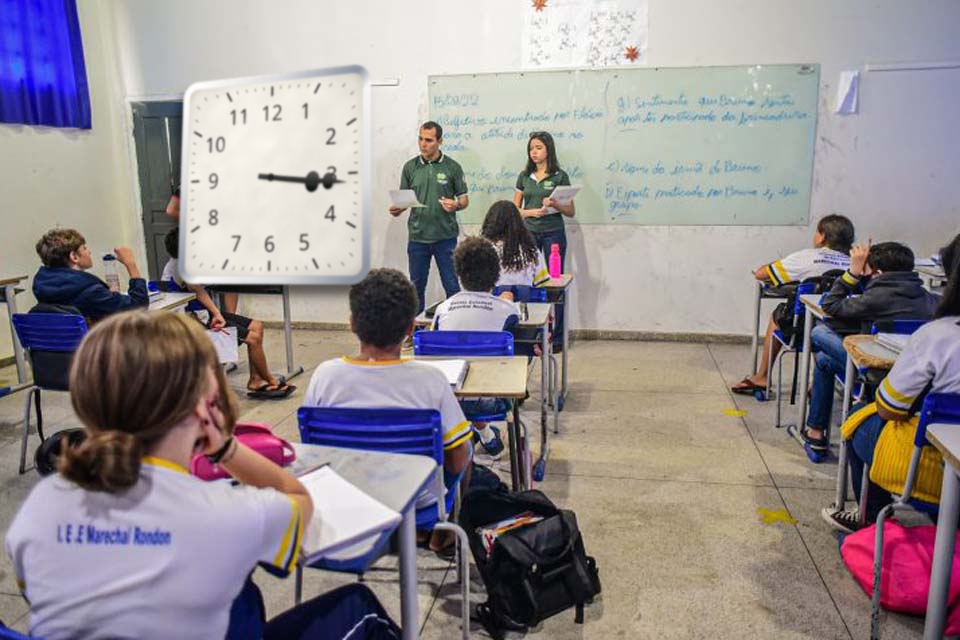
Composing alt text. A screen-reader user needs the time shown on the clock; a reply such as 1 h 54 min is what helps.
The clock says 3 h 16 min
